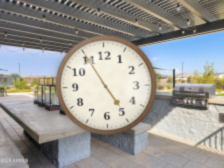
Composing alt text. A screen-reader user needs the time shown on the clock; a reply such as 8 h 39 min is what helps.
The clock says 4 h 55 min
